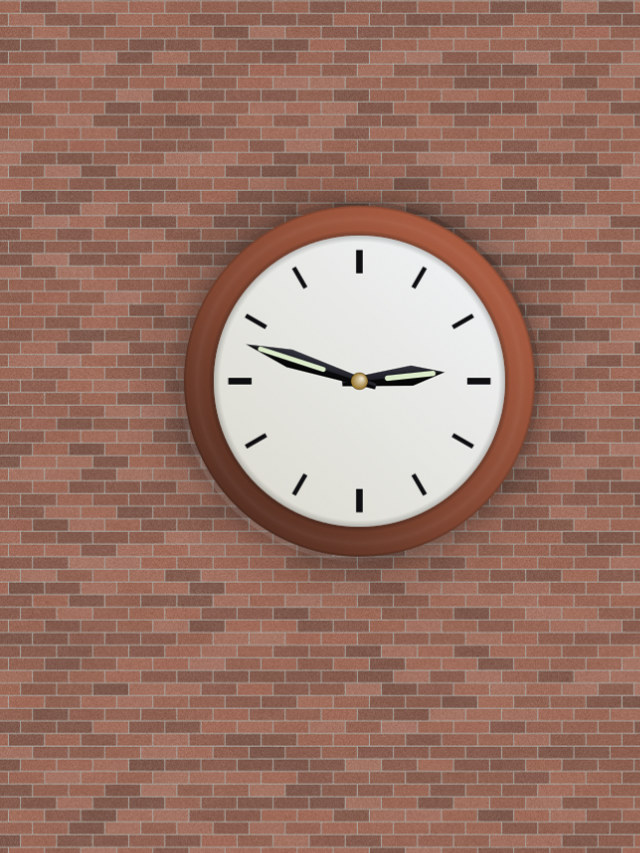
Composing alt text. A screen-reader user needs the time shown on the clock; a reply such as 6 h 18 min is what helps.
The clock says 2 h 48 min
